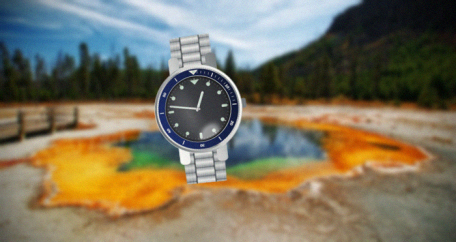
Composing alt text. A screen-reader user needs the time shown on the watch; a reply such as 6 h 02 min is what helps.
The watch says 12 h 47 min
